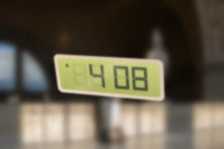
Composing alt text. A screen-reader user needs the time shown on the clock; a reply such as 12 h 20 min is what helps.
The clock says 4 h 08 min
